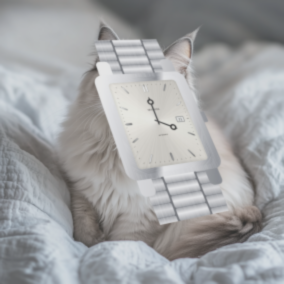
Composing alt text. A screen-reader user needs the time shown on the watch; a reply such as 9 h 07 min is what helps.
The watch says 4 h 00 min
